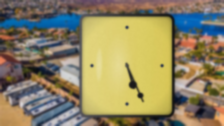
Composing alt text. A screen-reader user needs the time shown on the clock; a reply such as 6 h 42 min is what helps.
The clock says 5 h 26 min
